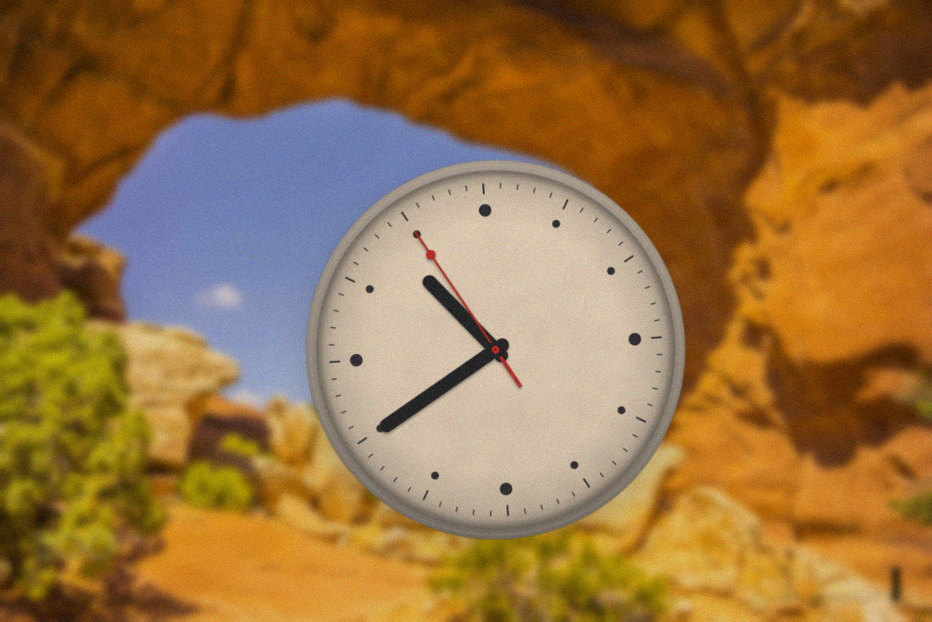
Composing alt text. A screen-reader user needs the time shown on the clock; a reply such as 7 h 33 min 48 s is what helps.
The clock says 10 h 39 min 55 s
